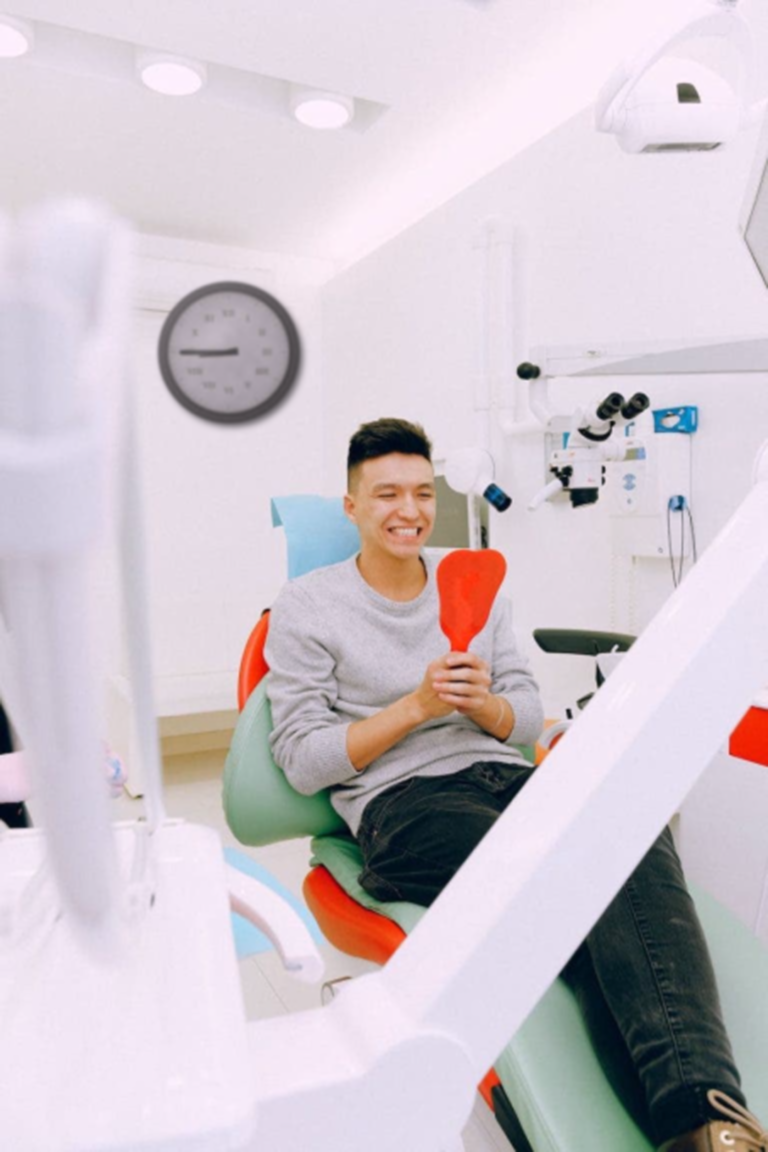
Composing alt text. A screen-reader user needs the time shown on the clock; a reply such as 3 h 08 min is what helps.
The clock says 8 h 45 min
